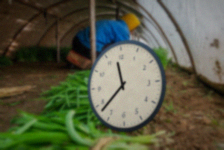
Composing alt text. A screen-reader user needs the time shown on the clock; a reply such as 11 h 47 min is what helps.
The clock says 11 h 38 min
